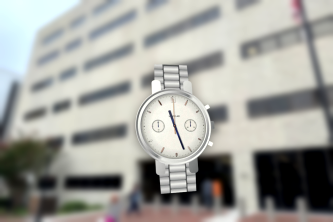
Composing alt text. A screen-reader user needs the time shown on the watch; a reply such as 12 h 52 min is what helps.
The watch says 11 h 27 min
